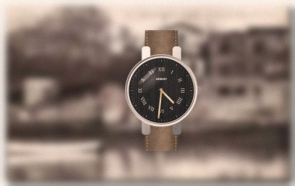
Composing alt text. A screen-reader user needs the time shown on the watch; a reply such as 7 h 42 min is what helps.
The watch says 4 h 31 min
